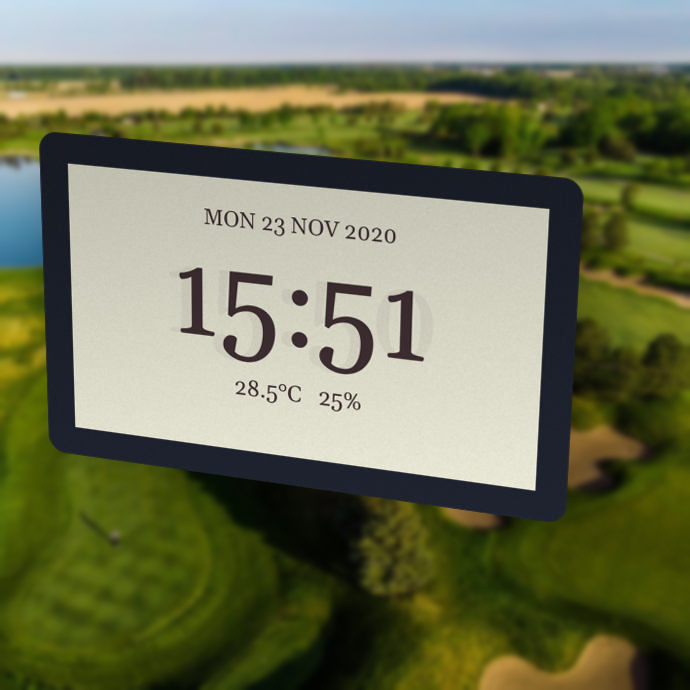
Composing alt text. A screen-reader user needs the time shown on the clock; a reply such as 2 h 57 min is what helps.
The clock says 15 h 51 min
